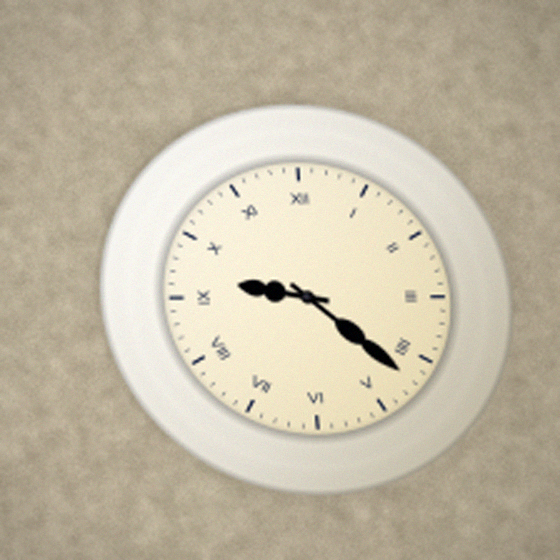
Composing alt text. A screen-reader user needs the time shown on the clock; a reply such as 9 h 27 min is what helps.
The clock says 9 h 22 min
